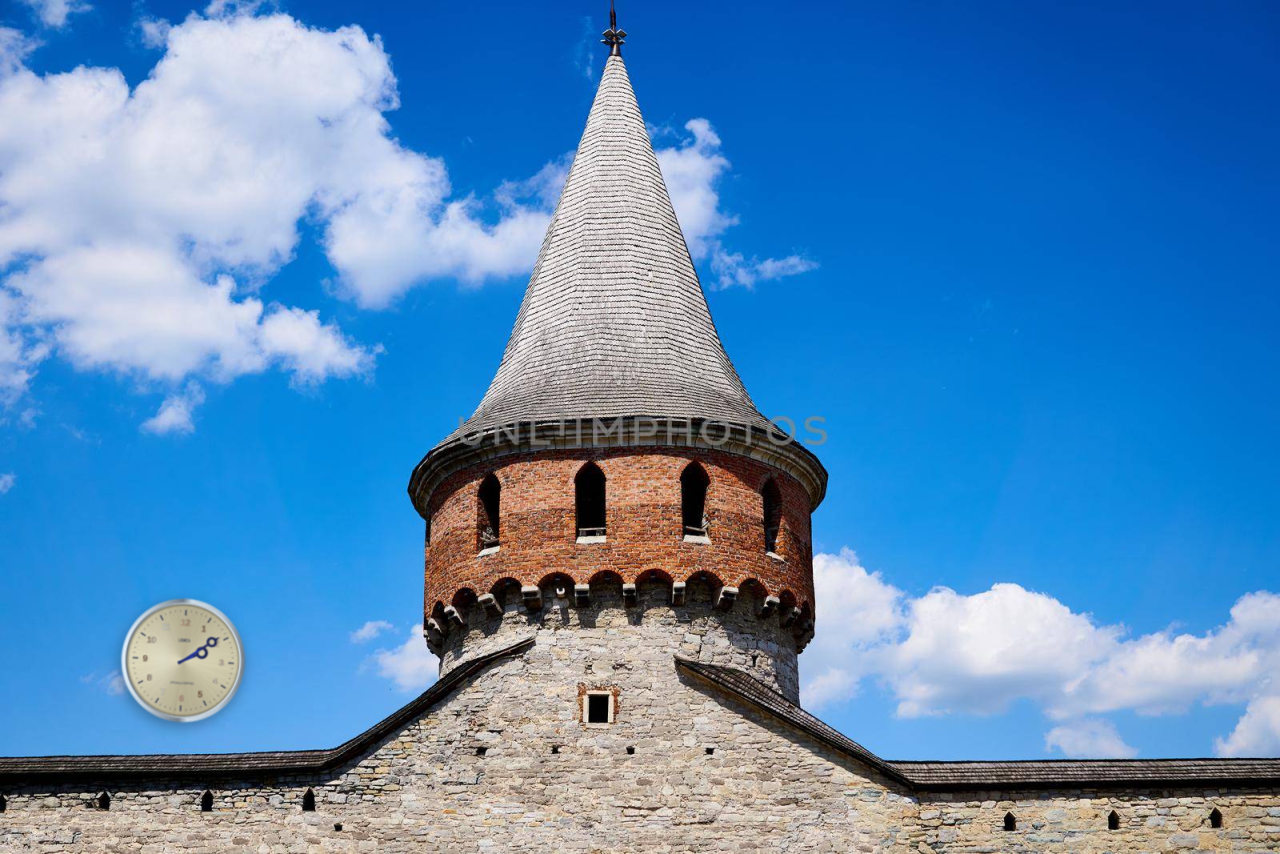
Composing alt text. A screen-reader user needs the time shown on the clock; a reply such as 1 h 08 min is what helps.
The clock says 2 h 09 min
